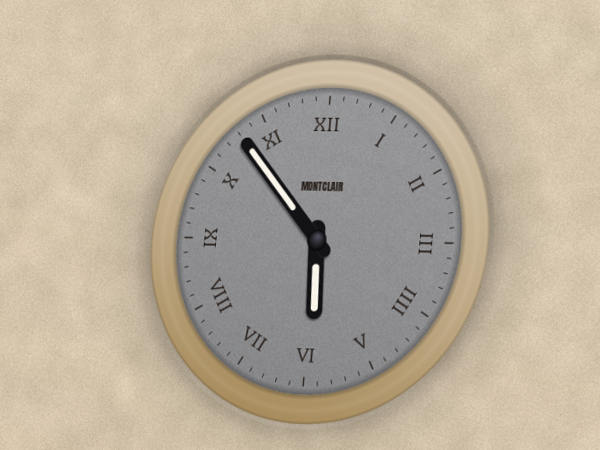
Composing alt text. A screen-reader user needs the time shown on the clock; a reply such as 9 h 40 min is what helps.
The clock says 5 h 53 min
